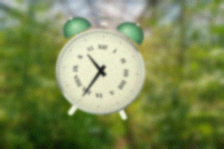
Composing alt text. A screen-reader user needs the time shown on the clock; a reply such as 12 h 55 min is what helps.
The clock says 10 h 35 min
